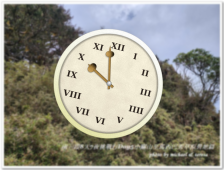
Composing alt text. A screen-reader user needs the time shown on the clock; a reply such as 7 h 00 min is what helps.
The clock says 9 h 58 min
